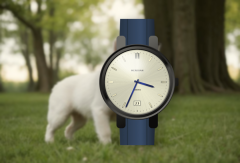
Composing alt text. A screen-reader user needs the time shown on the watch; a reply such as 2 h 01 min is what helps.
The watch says 3 h 34 min
